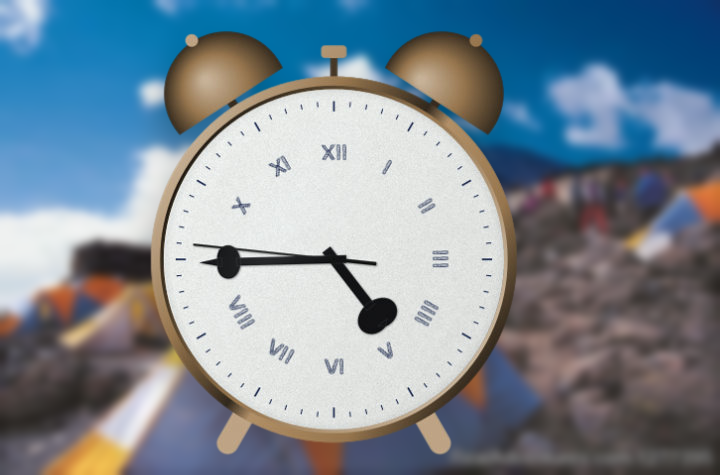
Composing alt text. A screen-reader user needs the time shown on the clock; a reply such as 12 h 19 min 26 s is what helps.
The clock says 4 h 44 min 46 s
